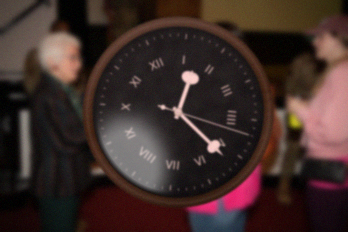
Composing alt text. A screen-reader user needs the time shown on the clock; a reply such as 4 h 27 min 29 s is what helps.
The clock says 1 h 26 min 22 s
